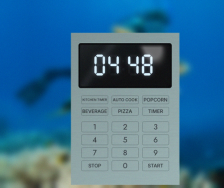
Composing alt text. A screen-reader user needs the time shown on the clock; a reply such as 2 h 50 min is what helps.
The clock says 4 h 48 min
